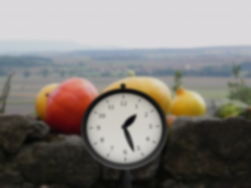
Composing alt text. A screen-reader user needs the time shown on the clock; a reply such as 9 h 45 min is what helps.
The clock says 1 h 27 min
